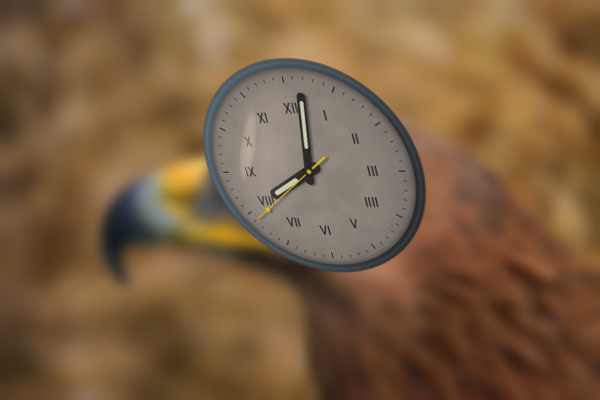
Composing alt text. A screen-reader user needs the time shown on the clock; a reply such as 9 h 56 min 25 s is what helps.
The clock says 8 h 01 min 39 s
